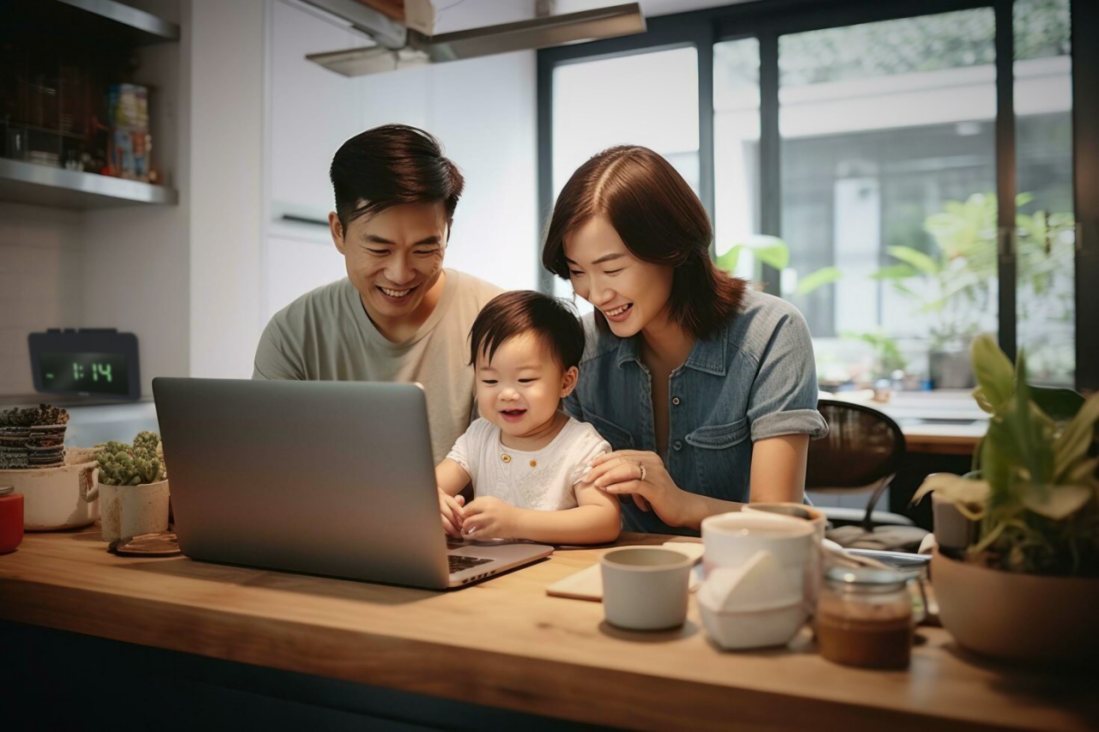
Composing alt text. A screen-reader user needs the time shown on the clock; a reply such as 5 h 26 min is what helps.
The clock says 1 h 14 min
